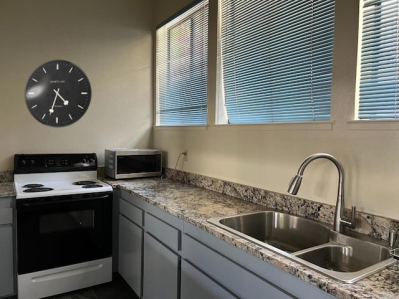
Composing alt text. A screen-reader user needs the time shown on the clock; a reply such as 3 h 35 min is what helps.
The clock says 4 h 33 min
